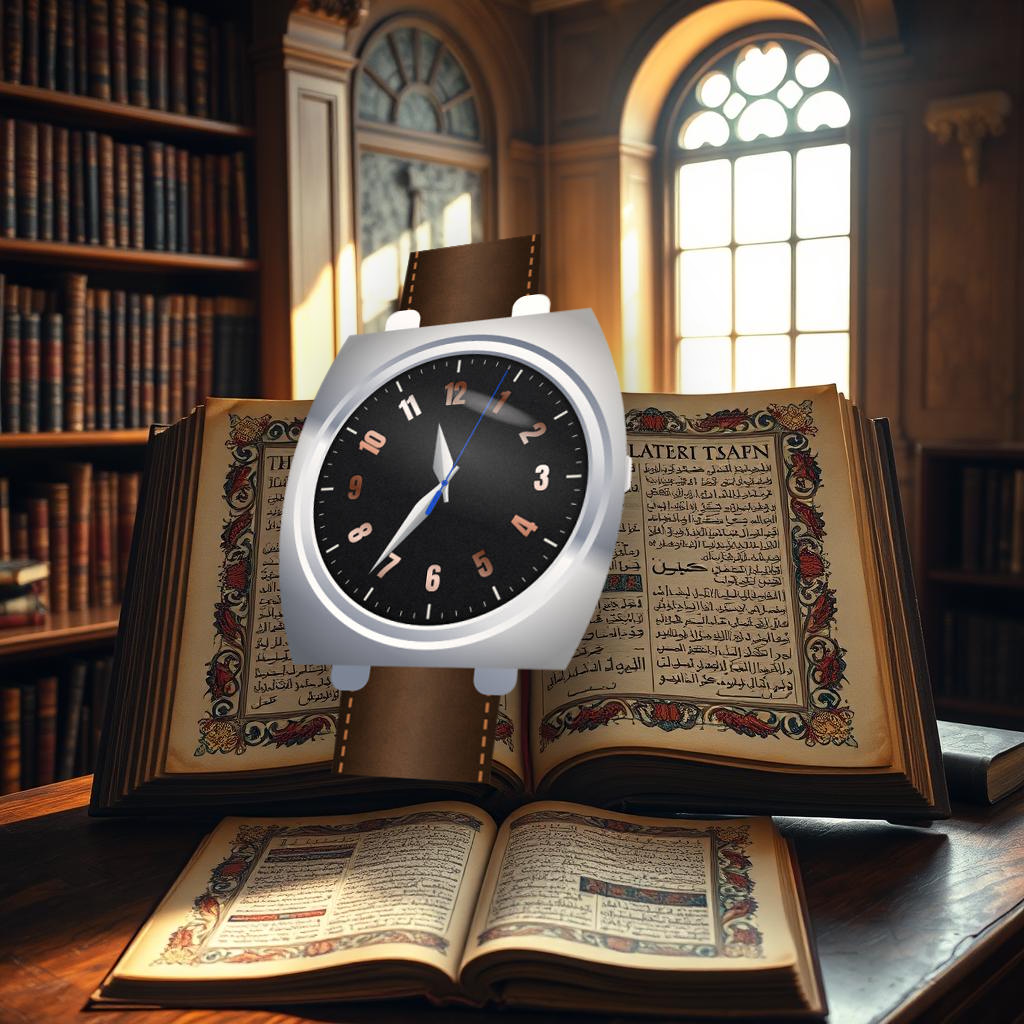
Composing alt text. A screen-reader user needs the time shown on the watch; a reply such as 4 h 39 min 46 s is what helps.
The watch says 11 h 36 min 04 s
